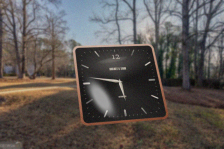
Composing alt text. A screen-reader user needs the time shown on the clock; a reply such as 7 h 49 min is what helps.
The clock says 5 h 47 min
